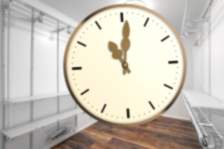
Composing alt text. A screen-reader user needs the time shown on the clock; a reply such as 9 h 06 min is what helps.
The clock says 11 h 01 min
